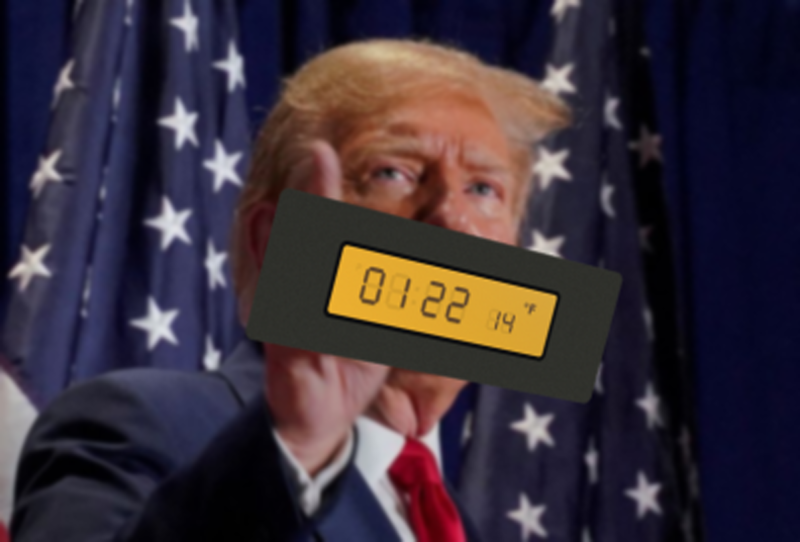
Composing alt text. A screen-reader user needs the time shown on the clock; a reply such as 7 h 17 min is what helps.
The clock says 1 h 22 min
